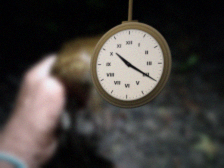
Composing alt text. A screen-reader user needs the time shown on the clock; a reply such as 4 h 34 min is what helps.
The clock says 10 h 20 min
